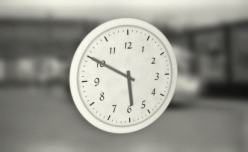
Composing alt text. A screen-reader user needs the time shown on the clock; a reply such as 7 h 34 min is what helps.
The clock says 5 h 50 min
